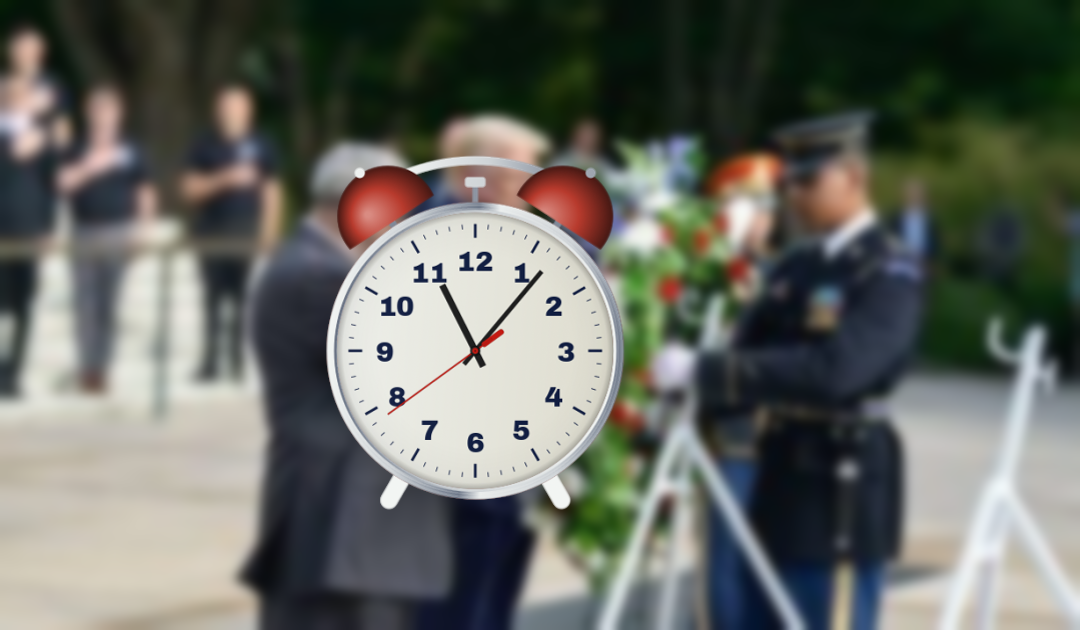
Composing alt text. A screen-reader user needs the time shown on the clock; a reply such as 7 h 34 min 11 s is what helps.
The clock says 11 h 06 min 39 s
